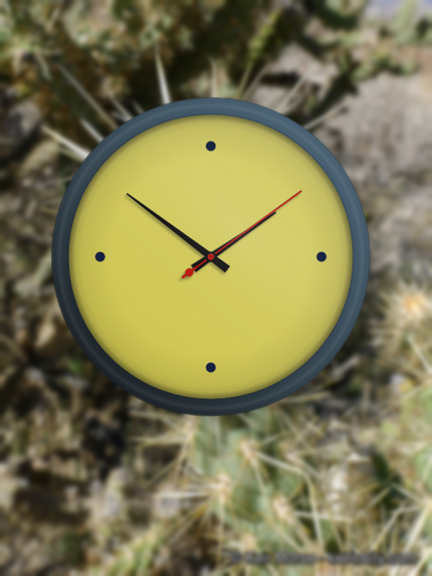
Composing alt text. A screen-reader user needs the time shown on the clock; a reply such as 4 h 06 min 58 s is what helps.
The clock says 1 h 51 min 09 s
